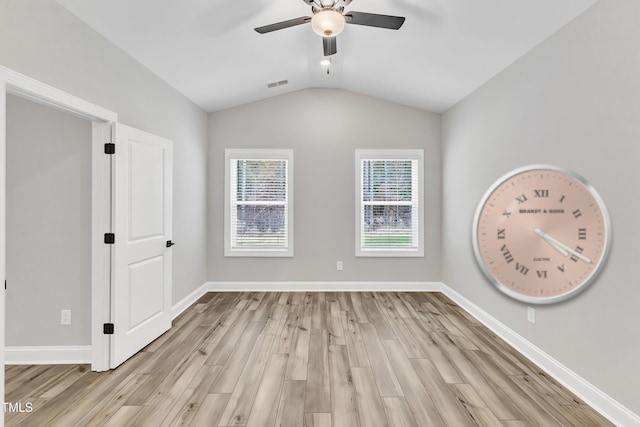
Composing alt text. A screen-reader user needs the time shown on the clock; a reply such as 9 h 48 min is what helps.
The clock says 4 h 20 min
